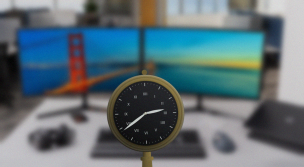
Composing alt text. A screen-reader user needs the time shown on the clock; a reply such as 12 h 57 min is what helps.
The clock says 2 h 39 min
